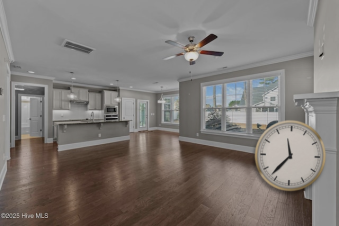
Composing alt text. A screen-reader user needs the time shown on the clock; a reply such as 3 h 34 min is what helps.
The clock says 11 h 37 min
